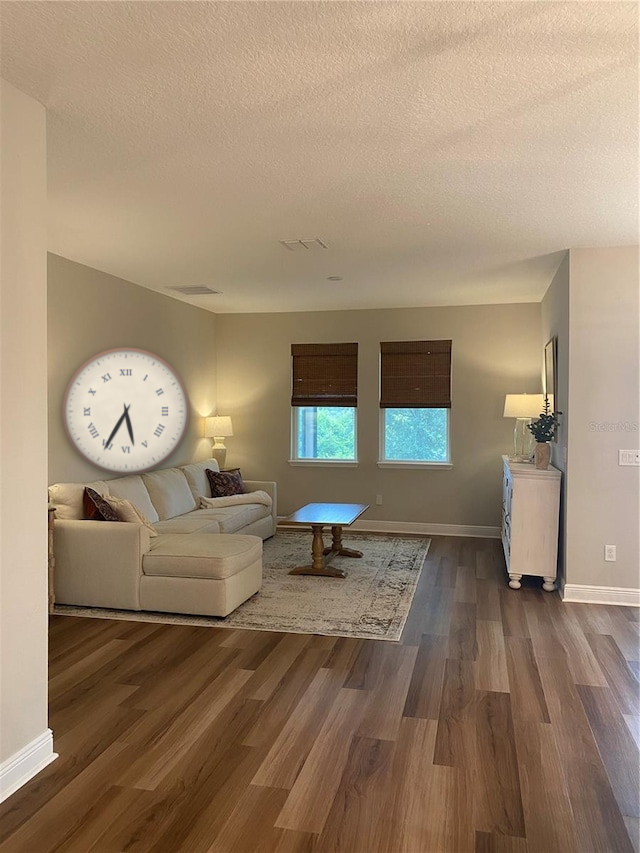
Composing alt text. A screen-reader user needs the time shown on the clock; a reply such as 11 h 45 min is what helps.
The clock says 5 h 35 min
